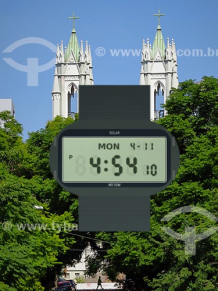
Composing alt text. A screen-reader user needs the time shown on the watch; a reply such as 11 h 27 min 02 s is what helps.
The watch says 4 h 54 min 10 s
